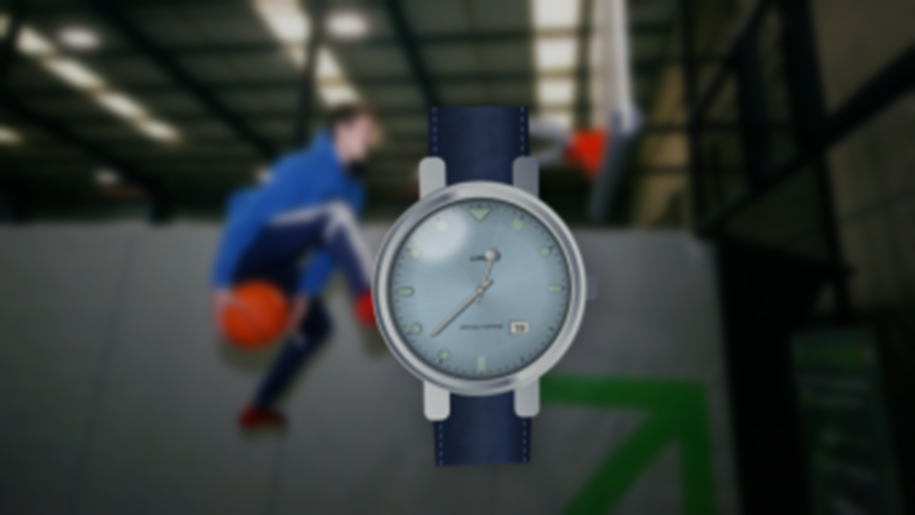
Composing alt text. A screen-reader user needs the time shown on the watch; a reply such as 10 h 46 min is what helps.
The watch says 12 h 38 min
